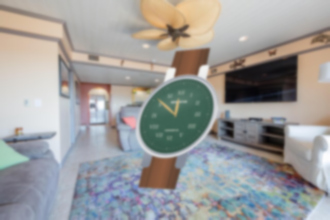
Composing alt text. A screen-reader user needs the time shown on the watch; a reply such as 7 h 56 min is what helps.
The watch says 11 h 51 min
